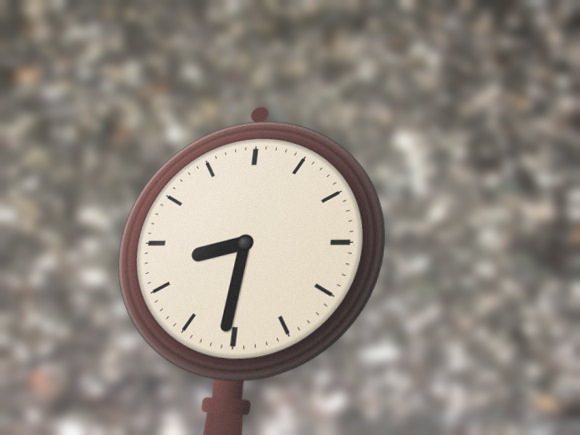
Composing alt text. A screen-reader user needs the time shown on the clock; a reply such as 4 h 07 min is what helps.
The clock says 8 h 31 min
